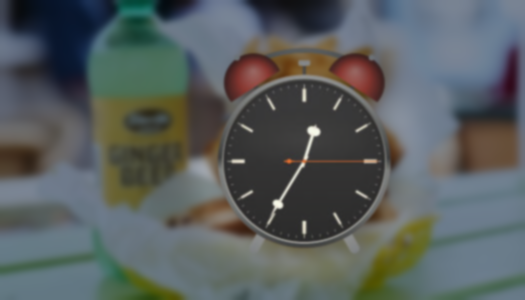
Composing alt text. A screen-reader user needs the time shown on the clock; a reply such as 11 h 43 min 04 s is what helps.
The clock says 12 h 35 min 15 s
